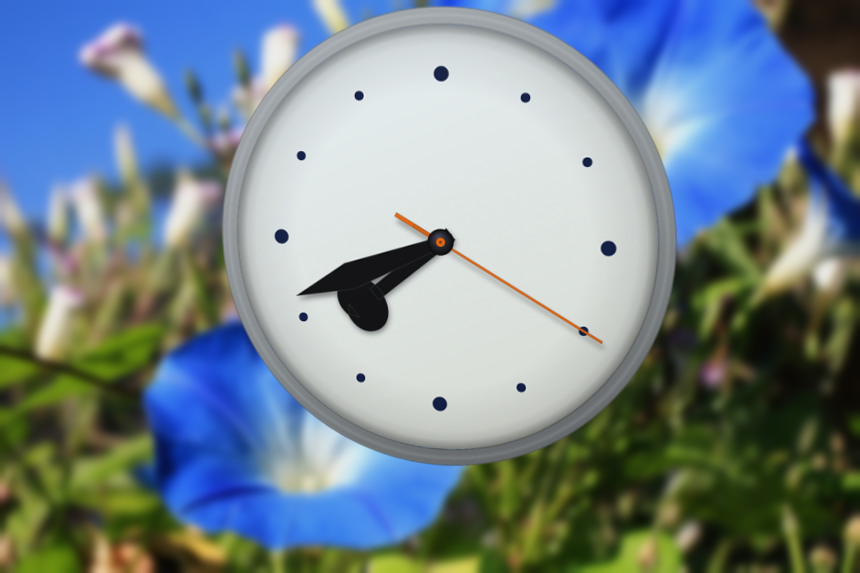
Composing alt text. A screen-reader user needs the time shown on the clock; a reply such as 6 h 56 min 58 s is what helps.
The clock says 7 h 41 min 20 s
